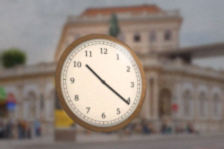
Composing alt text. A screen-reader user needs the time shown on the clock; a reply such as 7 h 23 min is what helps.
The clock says 10 h 21 min
